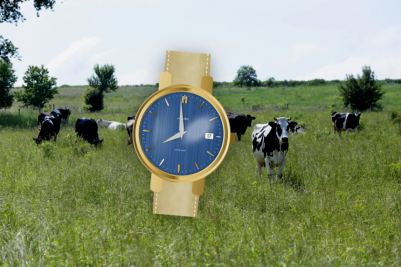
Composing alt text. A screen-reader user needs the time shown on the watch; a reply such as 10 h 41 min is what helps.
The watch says 7 h 59 min
